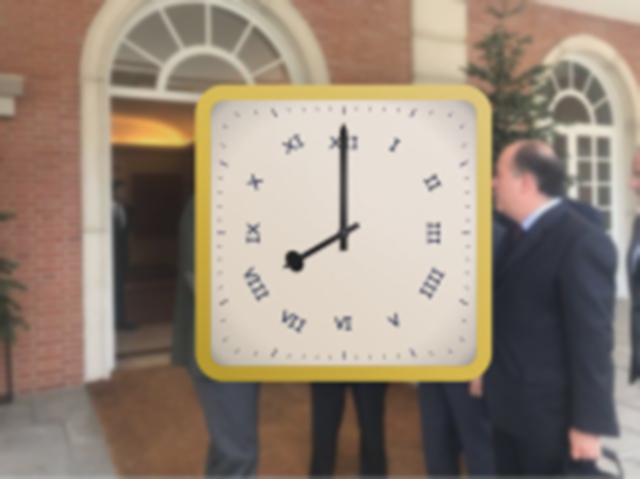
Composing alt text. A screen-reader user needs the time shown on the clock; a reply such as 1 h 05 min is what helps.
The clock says 8 h 00 min
